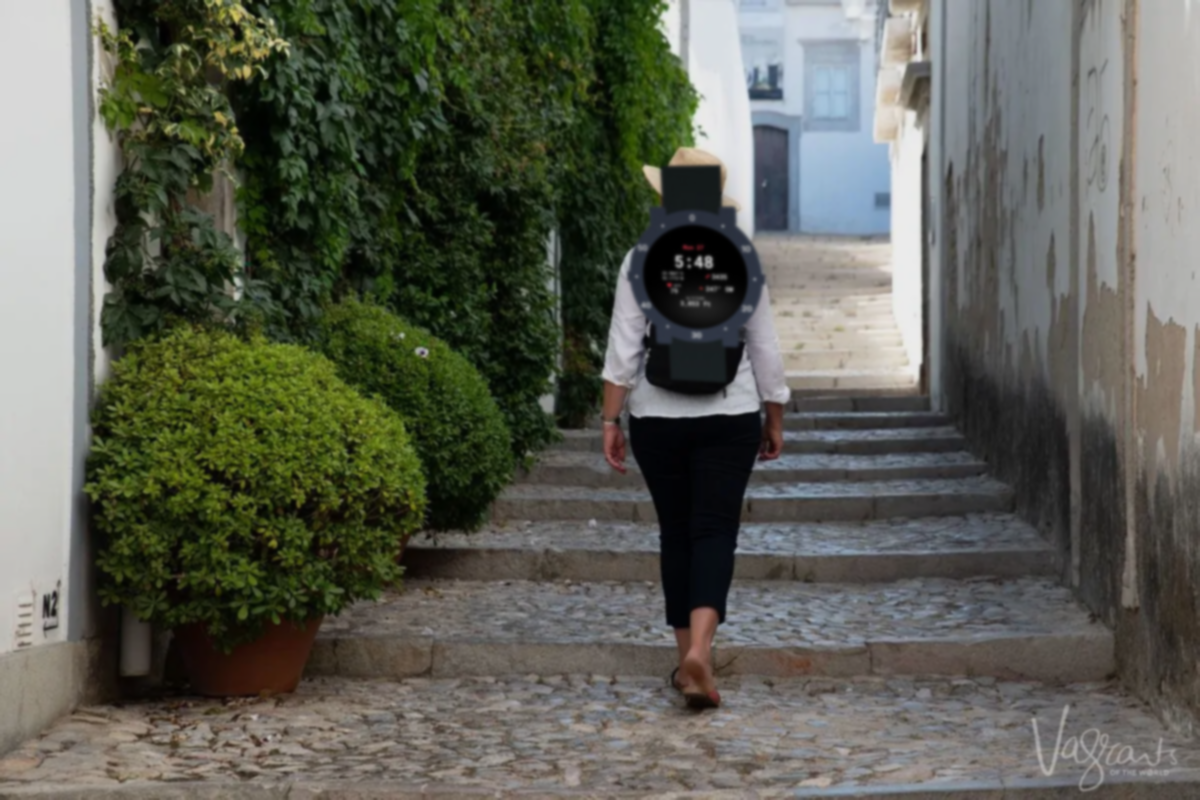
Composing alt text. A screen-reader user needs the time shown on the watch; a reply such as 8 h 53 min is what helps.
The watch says 5 h 48 min
